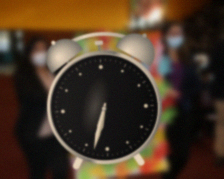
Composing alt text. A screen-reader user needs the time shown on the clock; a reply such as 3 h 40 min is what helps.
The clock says 6 h 33 min
